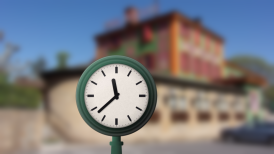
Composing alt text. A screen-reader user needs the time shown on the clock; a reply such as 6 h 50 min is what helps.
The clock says 11 h 38 min
